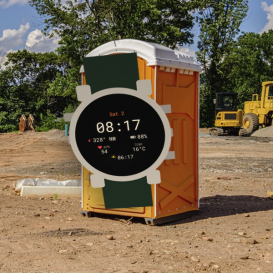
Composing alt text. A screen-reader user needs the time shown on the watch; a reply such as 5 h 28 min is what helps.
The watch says 8 h 17 min
